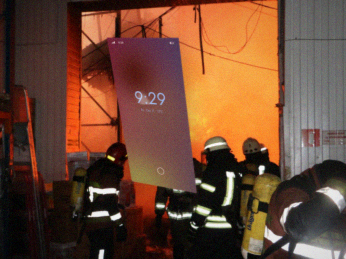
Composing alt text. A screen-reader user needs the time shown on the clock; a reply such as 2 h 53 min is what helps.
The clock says 9 h 29 min
